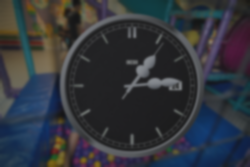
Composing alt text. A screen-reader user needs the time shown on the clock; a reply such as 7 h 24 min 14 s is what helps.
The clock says 1 h 14 min 06 s
